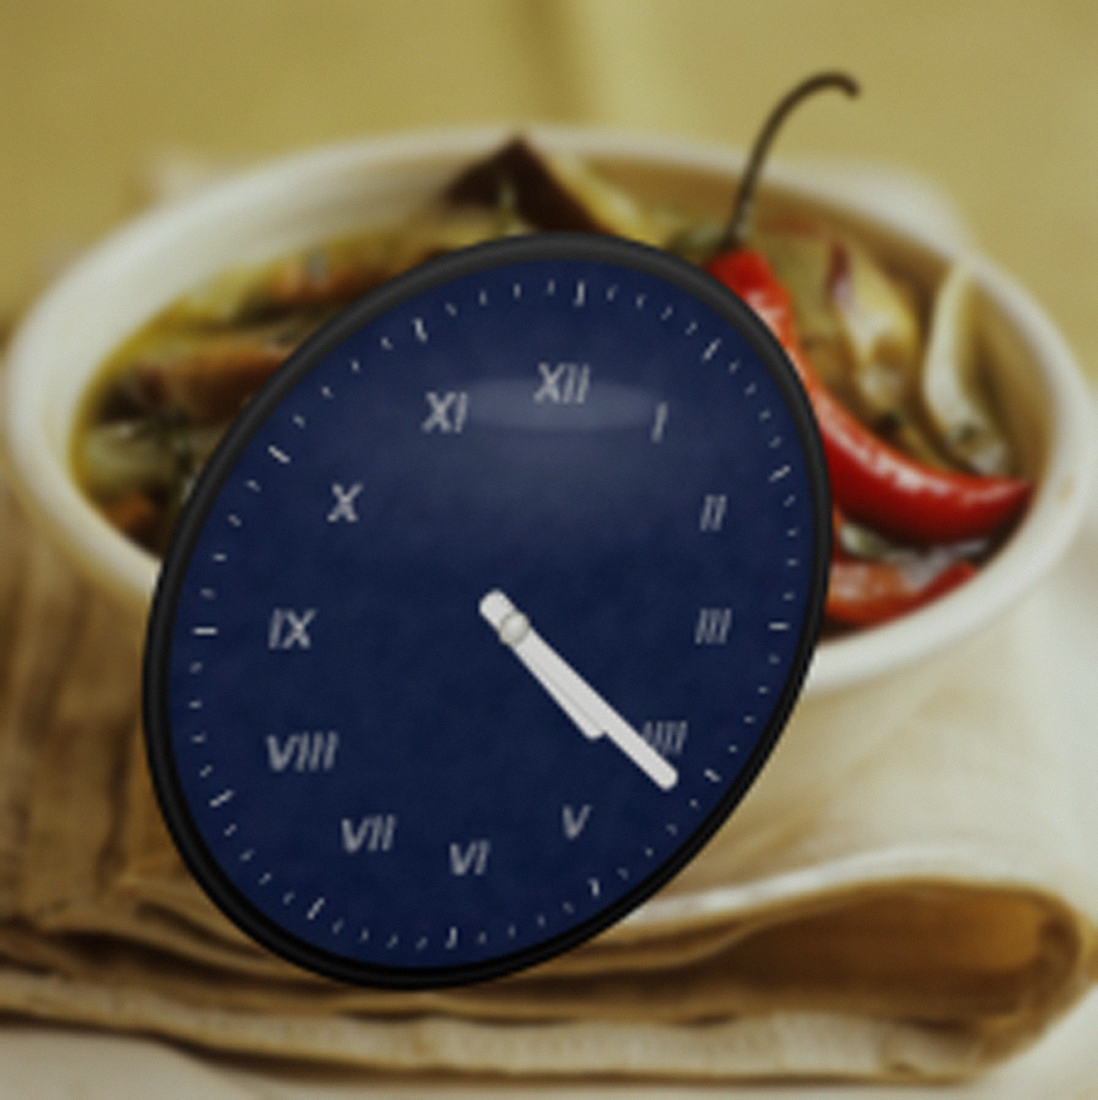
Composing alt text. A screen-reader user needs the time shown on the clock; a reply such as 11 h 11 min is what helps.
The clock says 4 h 21 min
